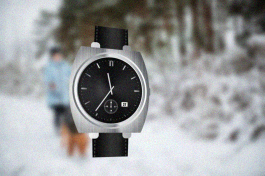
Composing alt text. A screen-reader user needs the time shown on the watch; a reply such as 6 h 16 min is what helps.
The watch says 11 h 36 min
